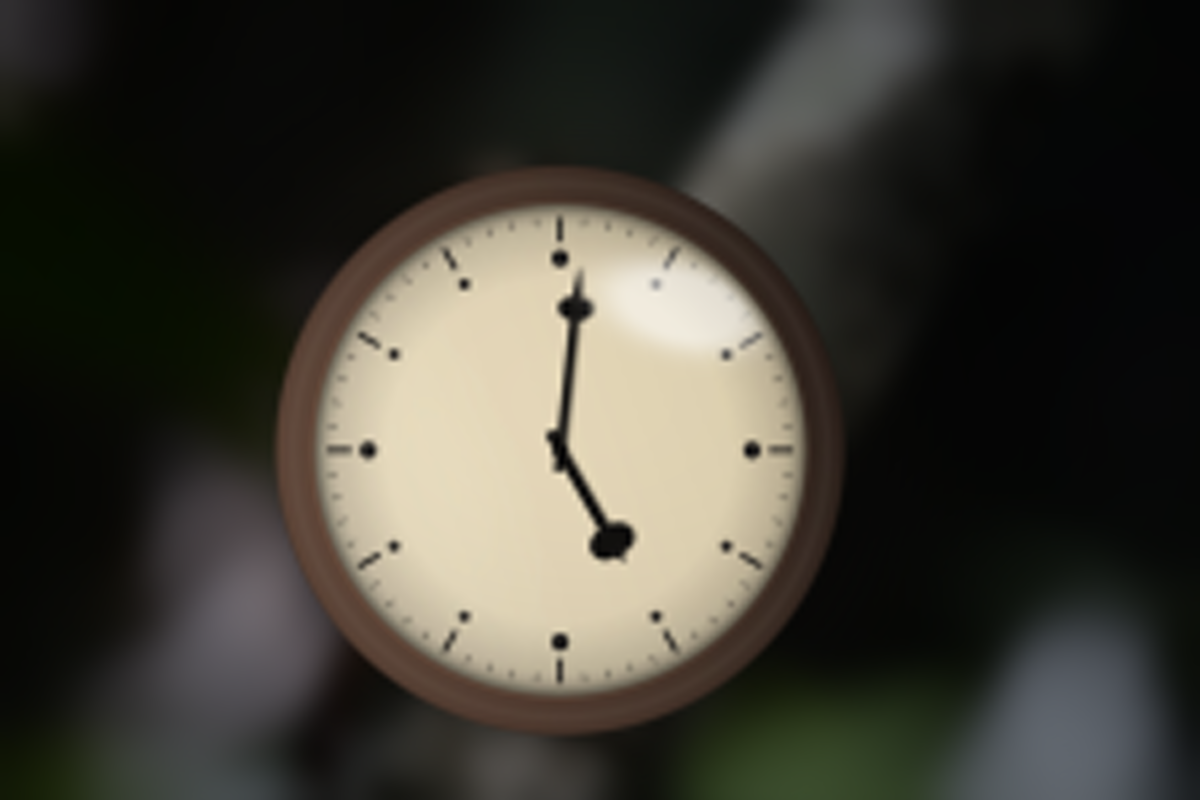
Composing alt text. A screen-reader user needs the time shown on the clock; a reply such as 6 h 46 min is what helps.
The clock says 5 h 01 min
